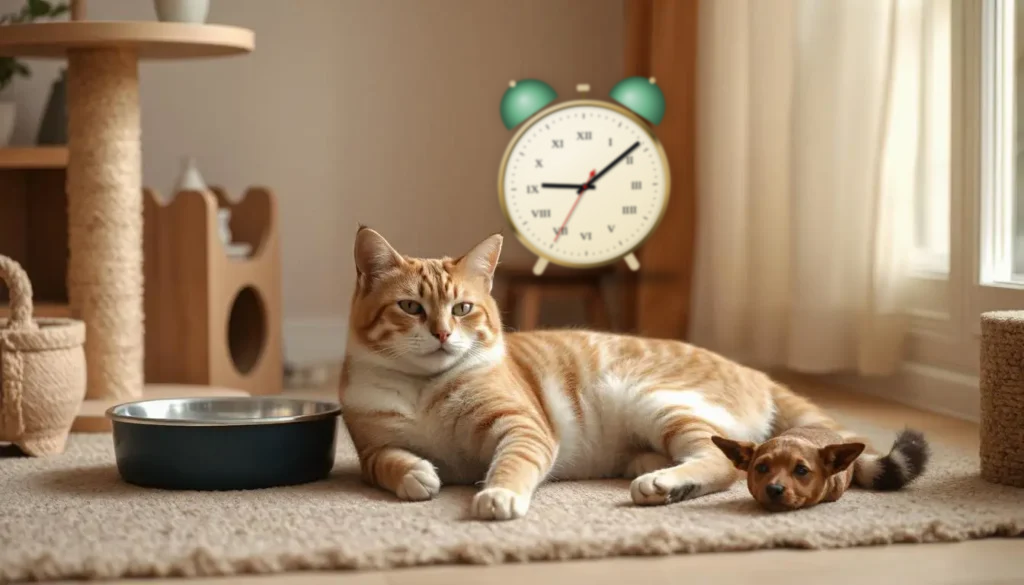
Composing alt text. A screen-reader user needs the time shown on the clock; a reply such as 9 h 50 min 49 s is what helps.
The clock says 9 h 08 min 35 s
